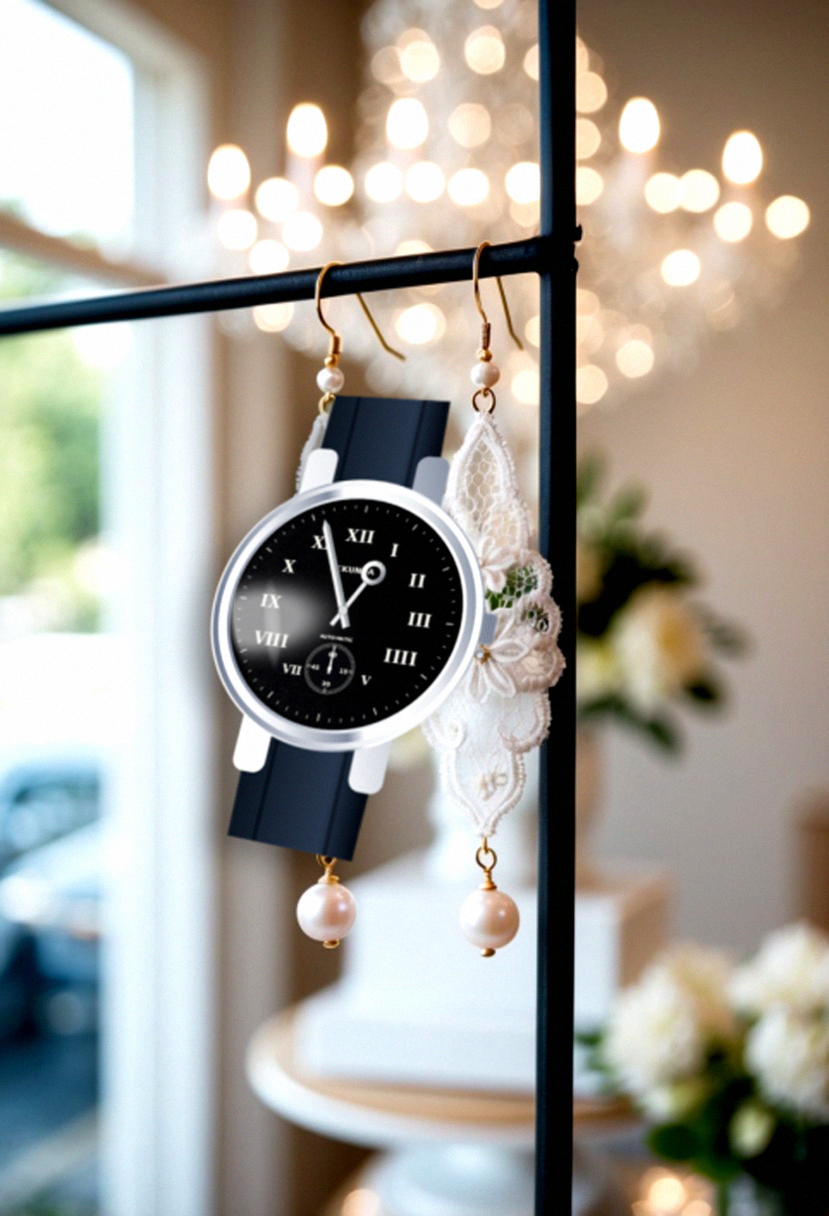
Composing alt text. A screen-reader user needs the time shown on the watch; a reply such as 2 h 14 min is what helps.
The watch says 12 h 56 min
